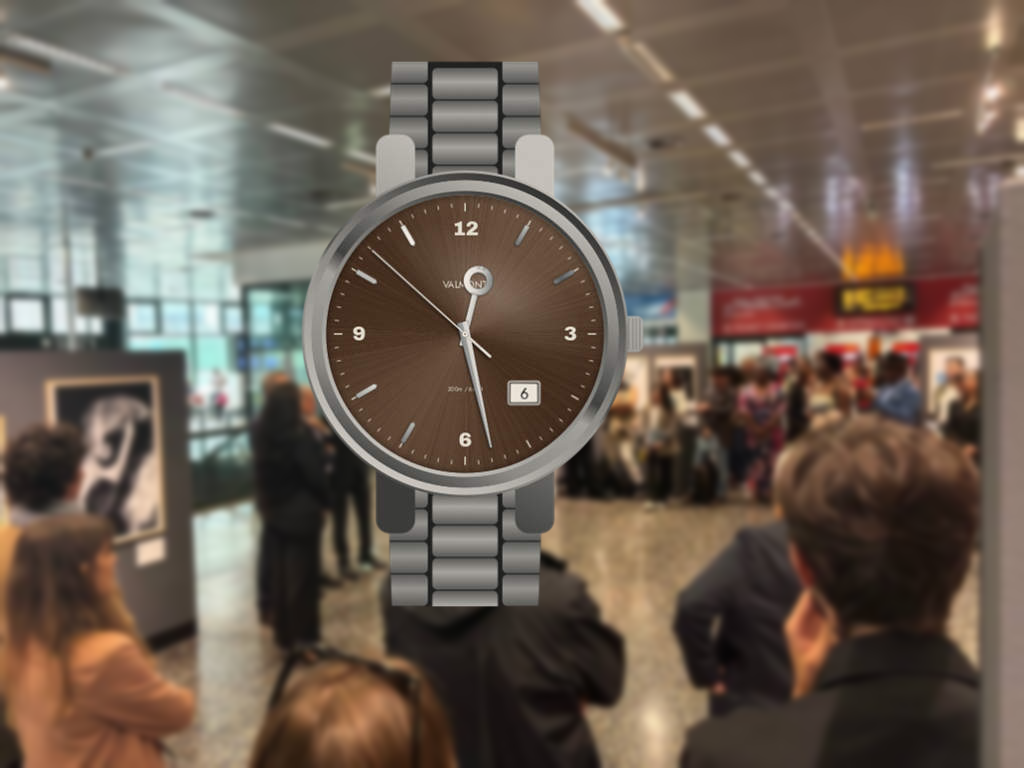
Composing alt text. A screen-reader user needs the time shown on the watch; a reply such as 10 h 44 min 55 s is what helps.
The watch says 12 h 27 min 52 s
